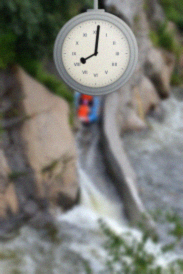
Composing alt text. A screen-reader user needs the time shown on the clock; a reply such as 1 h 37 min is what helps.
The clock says 8 h 01 min
